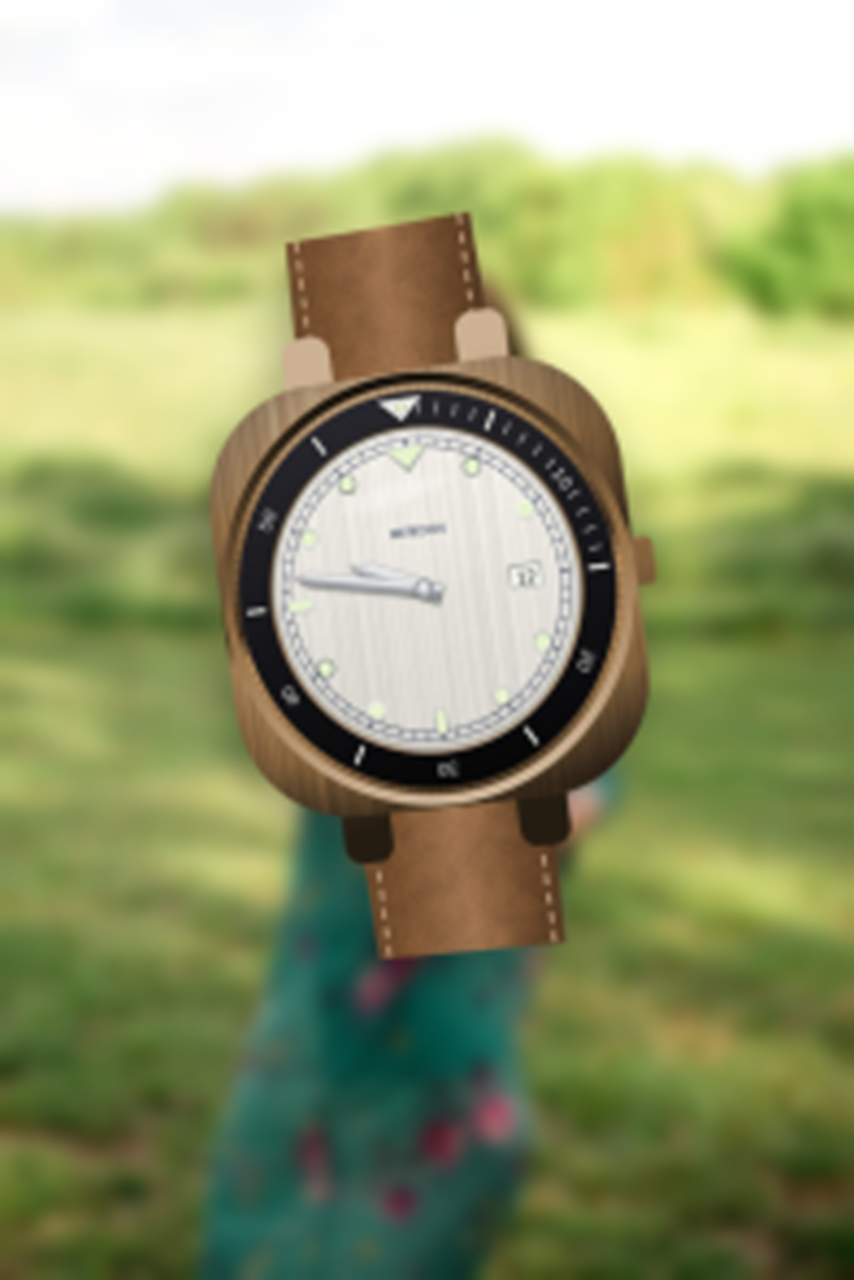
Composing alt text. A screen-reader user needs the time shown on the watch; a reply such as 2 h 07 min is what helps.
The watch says 9 h 47 min
